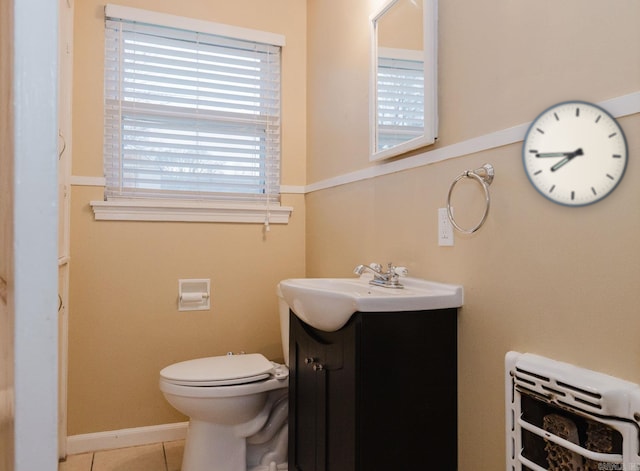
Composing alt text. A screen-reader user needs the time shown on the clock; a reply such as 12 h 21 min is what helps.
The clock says 7 h 44 min
